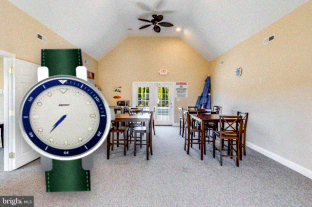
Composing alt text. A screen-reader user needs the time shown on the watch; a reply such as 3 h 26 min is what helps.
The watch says 7 h 37 min
